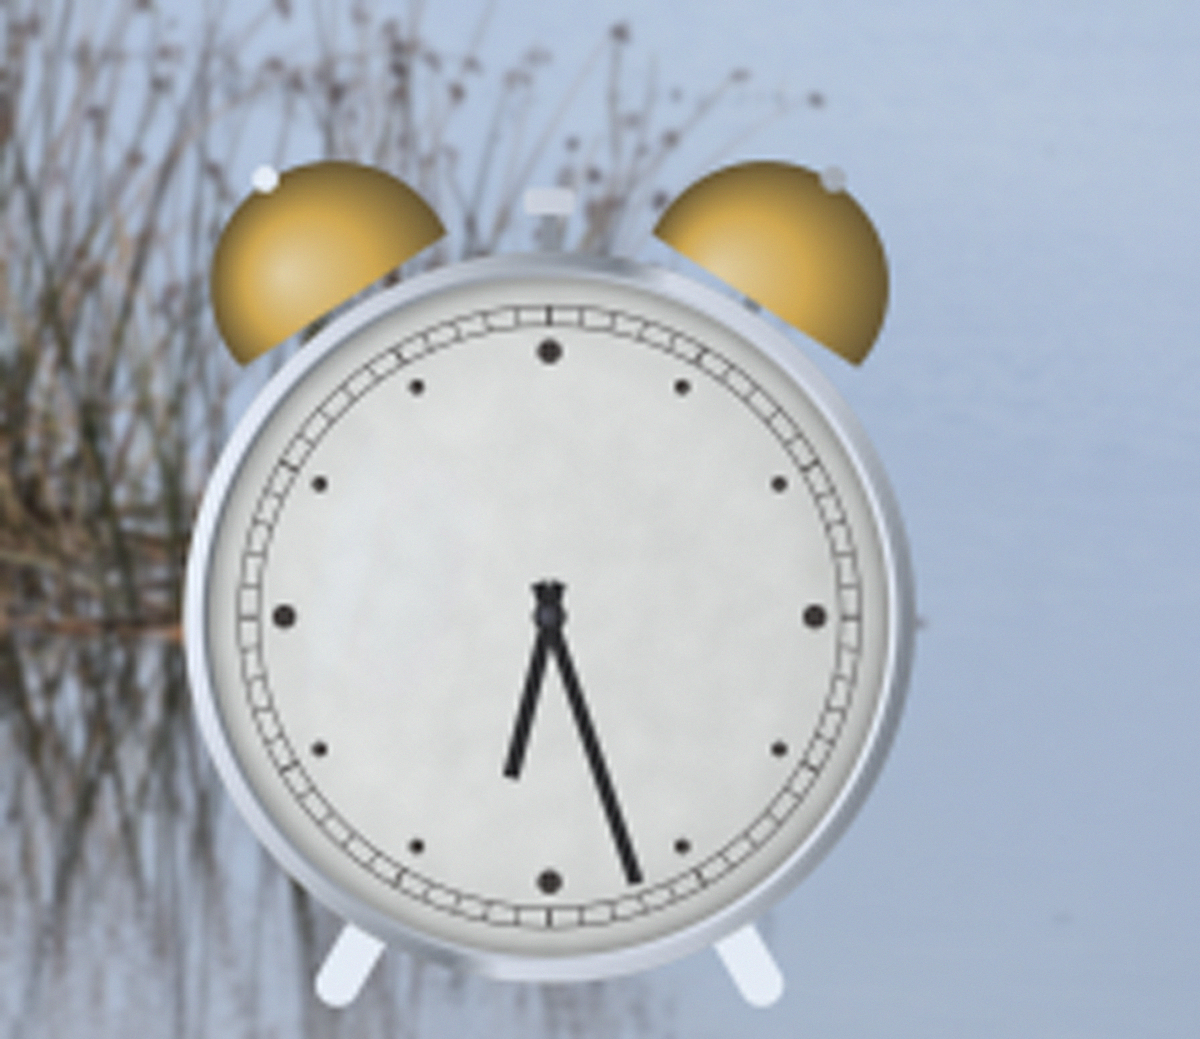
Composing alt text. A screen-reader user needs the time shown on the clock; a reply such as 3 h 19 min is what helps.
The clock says 6 h 27 min
